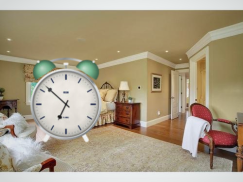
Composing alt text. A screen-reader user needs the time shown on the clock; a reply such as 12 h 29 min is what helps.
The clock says 6 h 52 min
